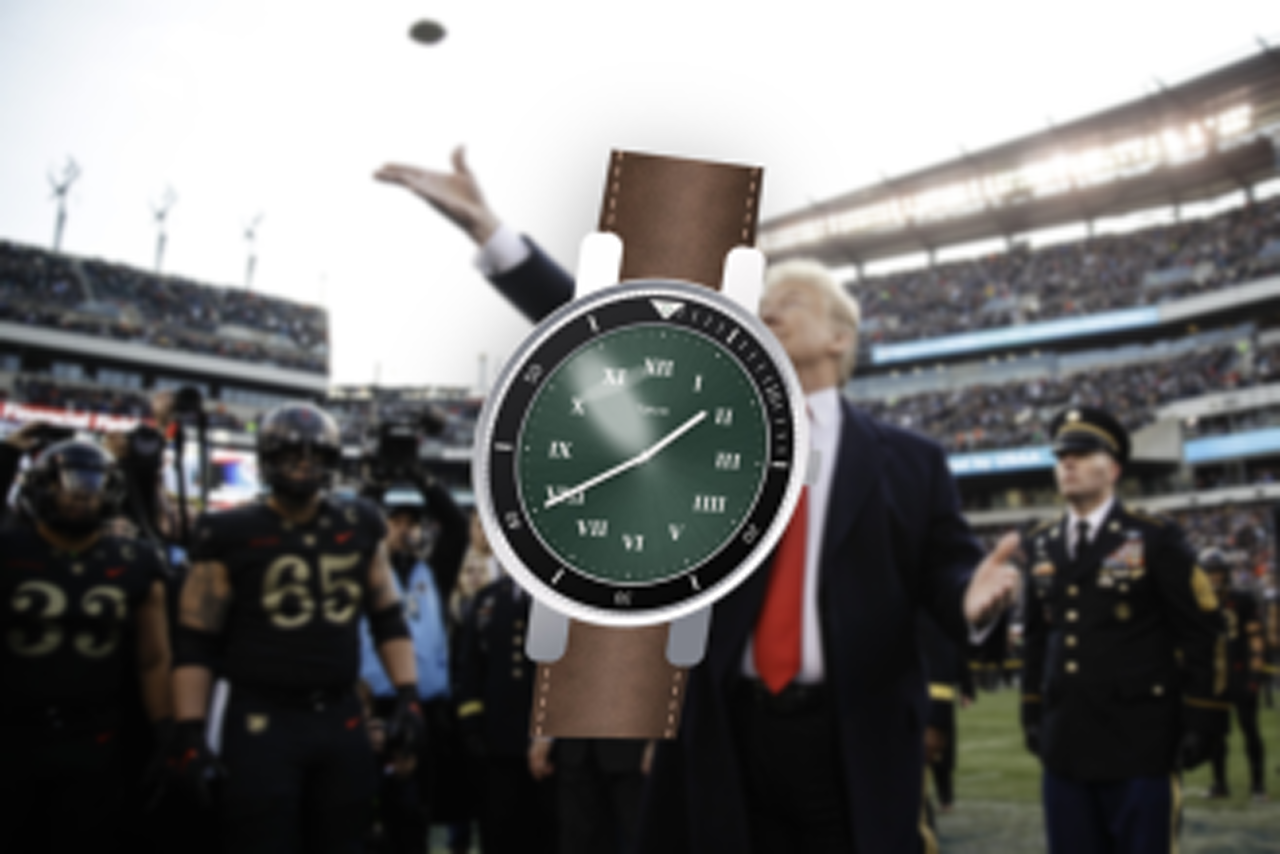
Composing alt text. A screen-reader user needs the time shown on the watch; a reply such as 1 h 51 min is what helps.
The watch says 1 h 40 min
